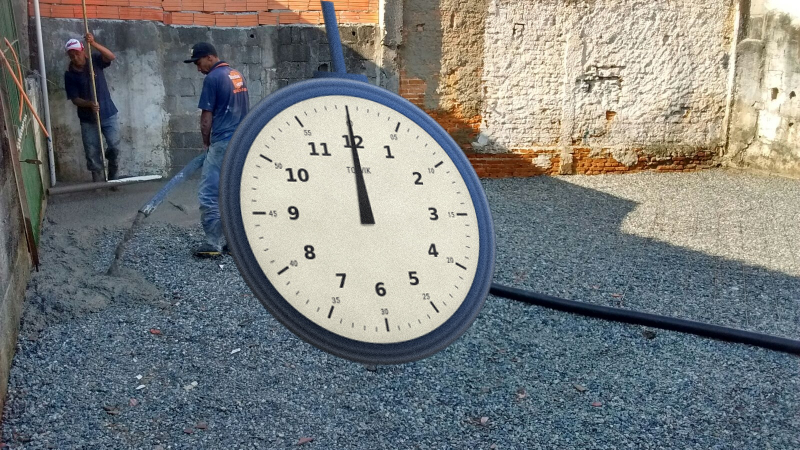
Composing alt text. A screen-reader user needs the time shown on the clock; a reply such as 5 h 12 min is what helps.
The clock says 12 h 00 min
